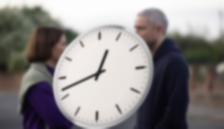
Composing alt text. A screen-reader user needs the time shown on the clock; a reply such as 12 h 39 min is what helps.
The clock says 12 h 42 min
